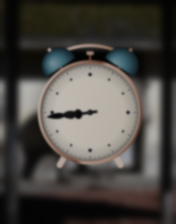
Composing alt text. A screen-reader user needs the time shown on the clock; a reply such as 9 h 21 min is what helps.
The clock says 8 h 44 min
